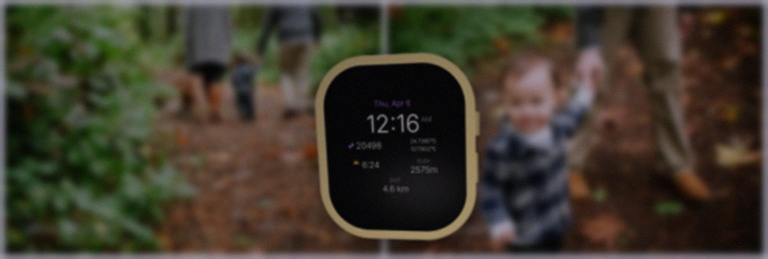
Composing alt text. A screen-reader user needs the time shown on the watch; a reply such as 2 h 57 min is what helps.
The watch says 12 h 16 min
